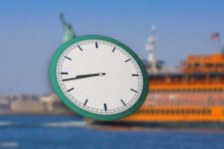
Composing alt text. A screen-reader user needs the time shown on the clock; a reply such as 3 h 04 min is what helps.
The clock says 8 h 43 min
